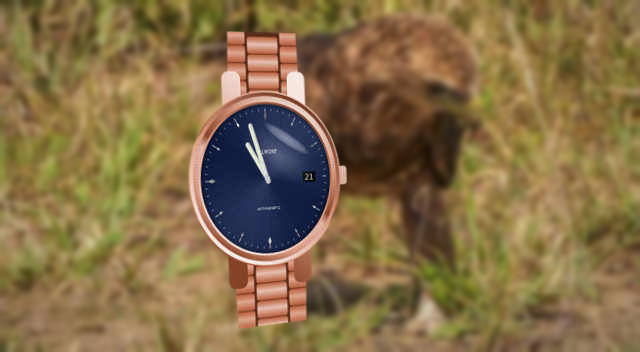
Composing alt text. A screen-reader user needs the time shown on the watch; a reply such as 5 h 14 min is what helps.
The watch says 10 h 57 min
